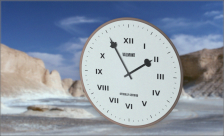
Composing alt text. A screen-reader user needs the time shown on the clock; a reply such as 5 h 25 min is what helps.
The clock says 1 h 55 min
